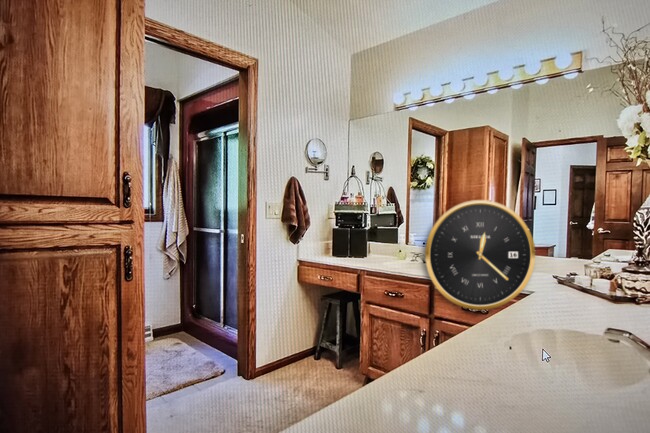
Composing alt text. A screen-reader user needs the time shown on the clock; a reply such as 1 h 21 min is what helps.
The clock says 12 h 22 min
